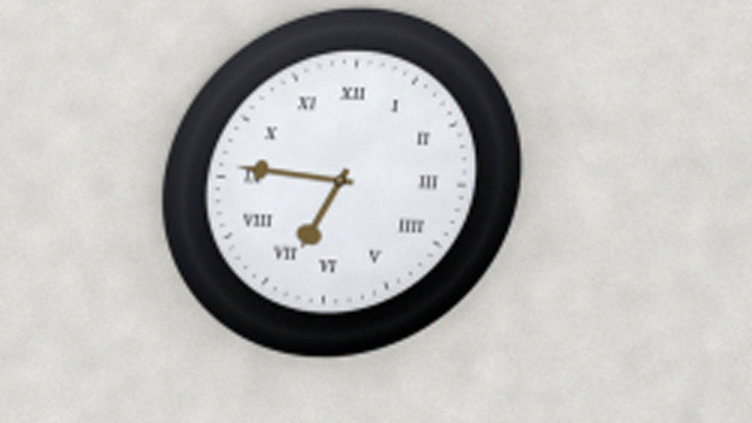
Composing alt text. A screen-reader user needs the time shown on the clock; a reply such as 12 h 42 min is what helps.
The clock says 6 h 46 min
